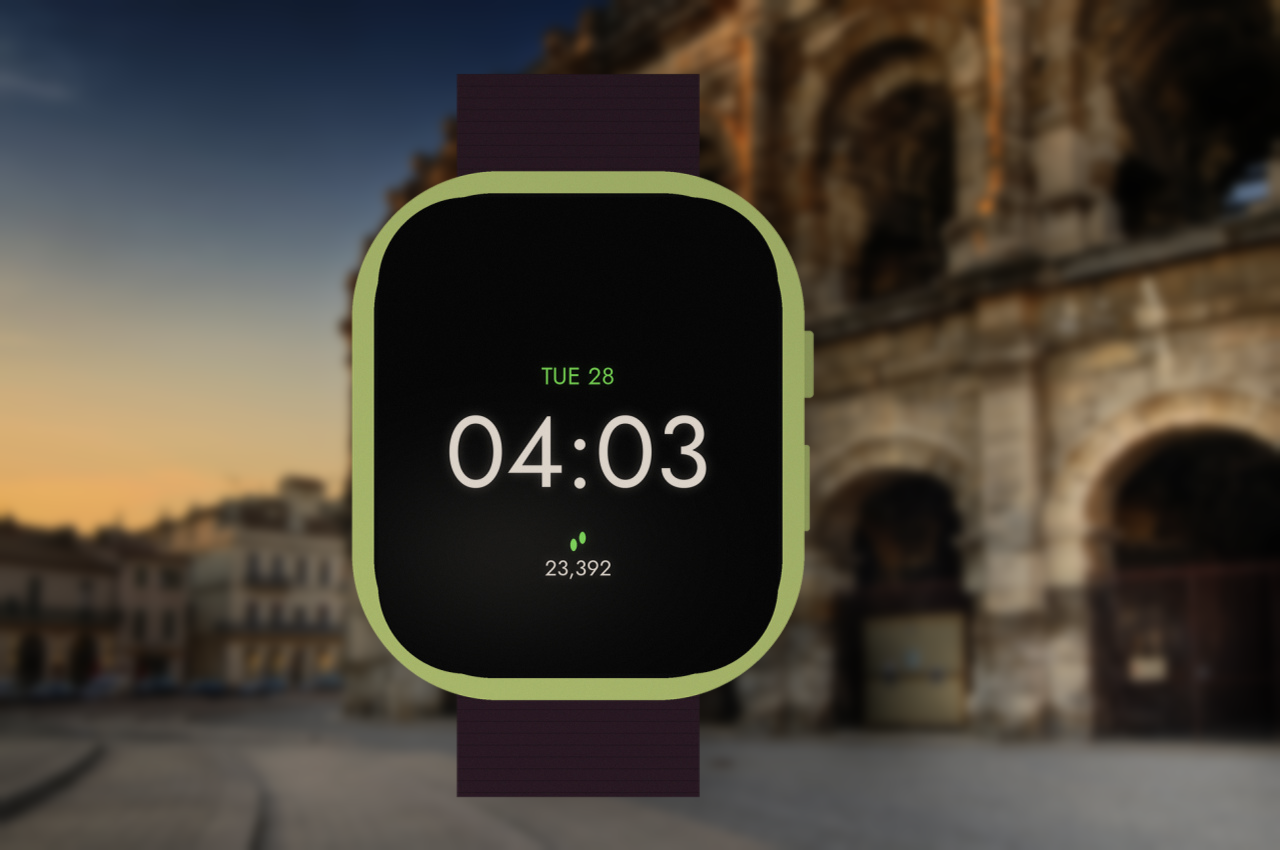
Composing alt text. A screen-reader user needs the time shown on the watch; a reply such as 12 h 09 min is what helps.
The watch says 4 h 03 min
